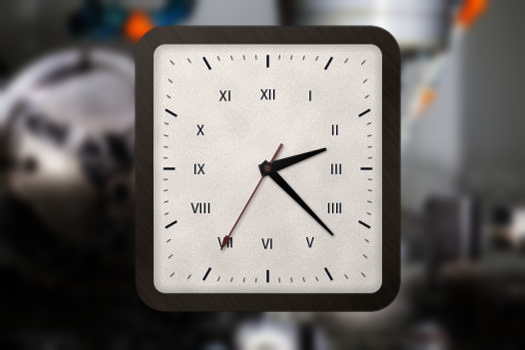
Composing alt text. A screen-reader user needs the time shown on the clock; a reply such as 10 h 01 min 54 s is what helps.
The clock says 2 h 22 min 35 s
